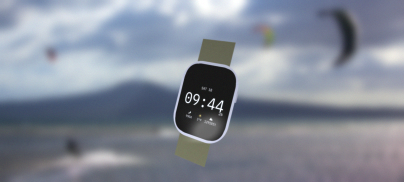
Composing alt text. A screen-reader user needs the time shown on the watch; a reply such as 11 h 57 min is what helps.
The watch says 9 h 44 min
